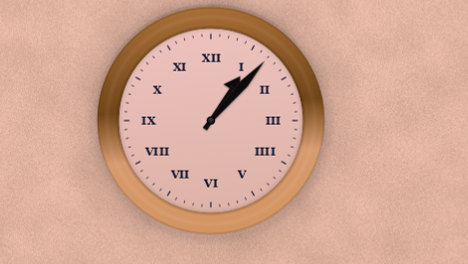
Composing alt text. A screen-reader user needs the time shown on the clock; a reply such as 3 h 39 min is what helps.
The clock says 1 h 07 min
